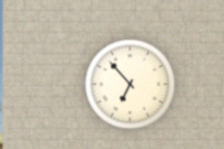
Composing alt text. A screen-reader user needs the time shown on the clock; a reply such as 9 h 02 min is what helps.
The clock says 6 h 53 min
